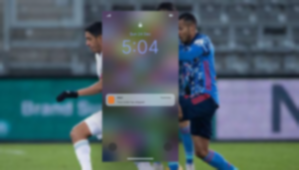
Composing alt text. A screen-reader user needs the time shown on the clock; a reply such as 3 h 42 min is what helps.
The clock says 5 h 04 min
